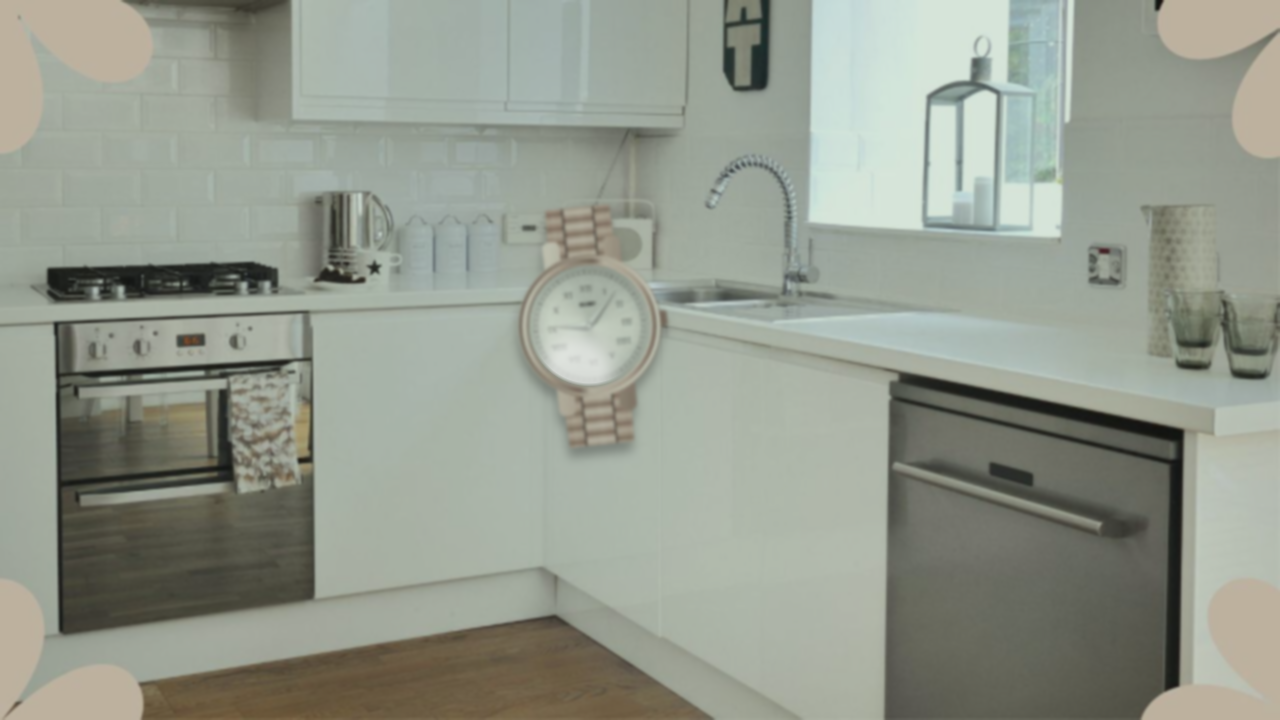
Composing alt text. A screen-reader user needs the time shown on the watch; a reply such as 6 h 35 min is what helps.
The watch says 9 h 07 min
